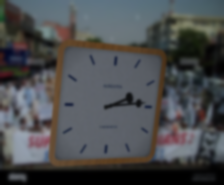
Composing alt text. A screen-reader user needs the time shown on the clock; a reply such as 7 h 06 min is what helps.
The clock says 2 h 14 min
